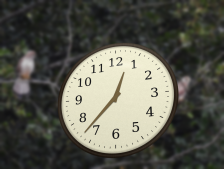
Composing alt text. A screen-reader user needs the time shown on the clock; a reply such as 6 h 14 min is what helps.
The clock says 12 h 37 min
